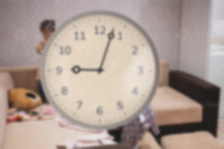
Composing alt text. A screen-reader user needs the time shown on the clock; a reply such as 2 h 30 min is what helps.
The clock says 9 h 03 min
